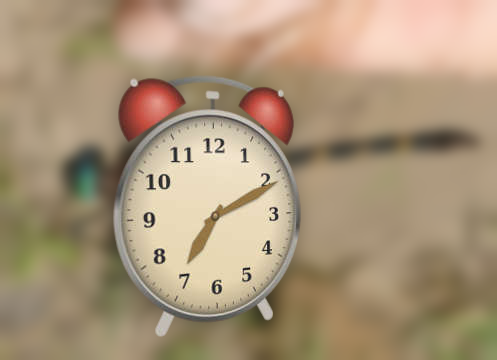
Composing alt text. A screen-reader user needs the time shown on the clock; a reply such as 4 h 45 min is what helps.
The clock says 7 h 11 min
